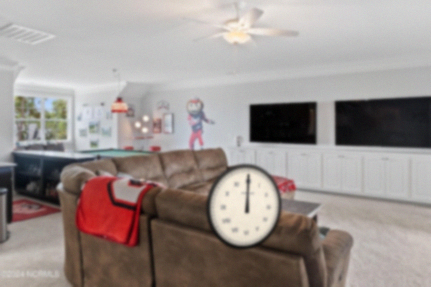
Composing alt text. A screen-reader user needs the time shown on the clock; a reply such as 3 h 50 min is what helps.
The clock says 12 h 00 min
